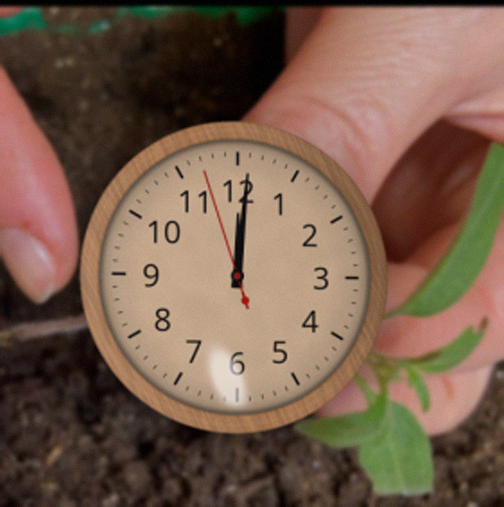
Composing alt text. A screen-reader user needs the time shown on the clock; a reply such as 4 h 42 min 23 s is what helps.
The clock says 12 h 00 min 57 s
